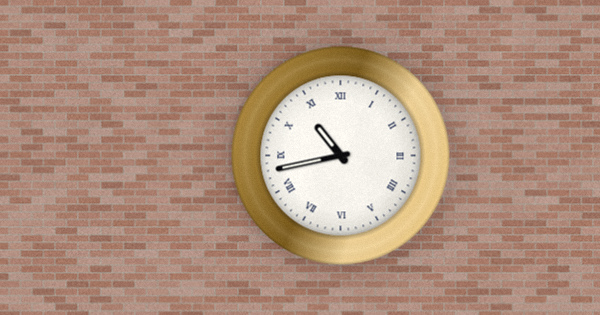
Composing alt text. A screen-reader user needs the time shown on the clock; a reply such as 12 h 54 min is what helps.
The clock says 10 h 43 min
